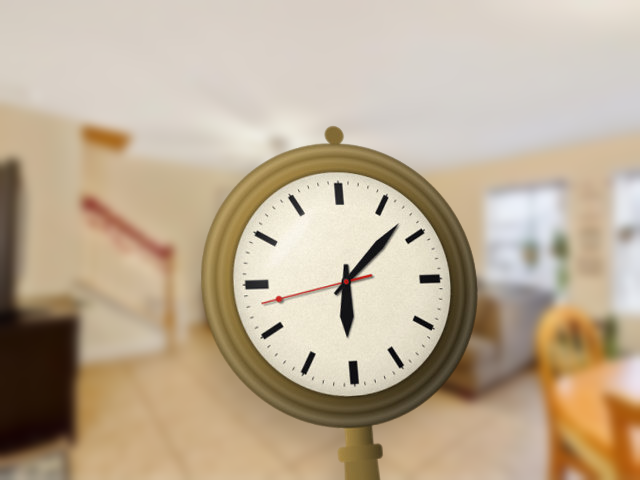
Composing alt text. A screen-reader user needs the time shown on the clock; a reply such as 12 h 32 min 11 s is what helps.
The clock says 6 h 07 min 43 s
